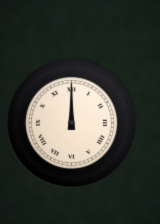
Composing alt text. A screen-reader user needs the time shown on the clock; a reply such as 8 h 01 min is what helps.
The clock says 12 h 00 min
